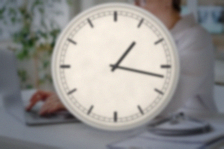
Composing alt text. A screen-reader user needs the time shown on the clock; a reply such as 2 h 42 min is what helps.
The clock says 1 h 17 min
